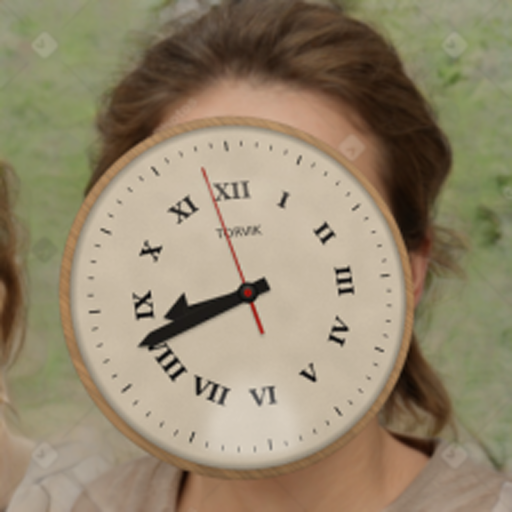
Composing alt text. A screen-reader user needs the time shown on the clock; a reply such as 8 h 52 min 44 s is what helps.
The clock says 8 h 41 min 58 s
